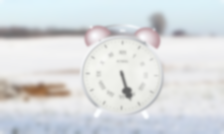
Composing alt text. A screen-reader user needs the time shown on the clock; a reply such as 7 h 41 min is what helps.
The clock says 5 h 27 min
